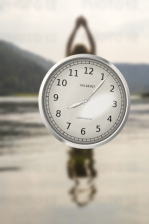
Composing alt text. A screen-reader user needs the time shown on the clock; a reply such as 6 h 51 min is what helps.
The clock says 8 h 06 min
